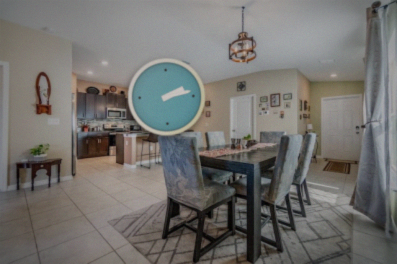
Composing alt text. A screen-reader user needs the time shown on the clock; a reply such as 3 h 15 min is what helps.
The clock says 2 h 13 min
